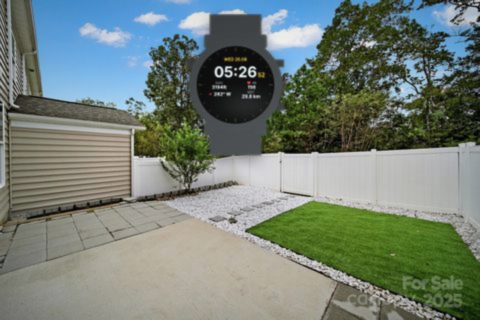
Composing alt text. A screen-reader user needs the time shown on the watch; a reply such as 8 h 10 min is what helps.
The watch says 5 h 26 min
